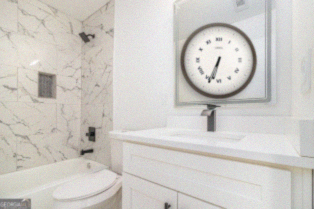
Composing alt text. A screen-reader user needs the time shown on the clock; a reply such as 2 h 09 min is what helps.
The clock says 6 h 34 min
